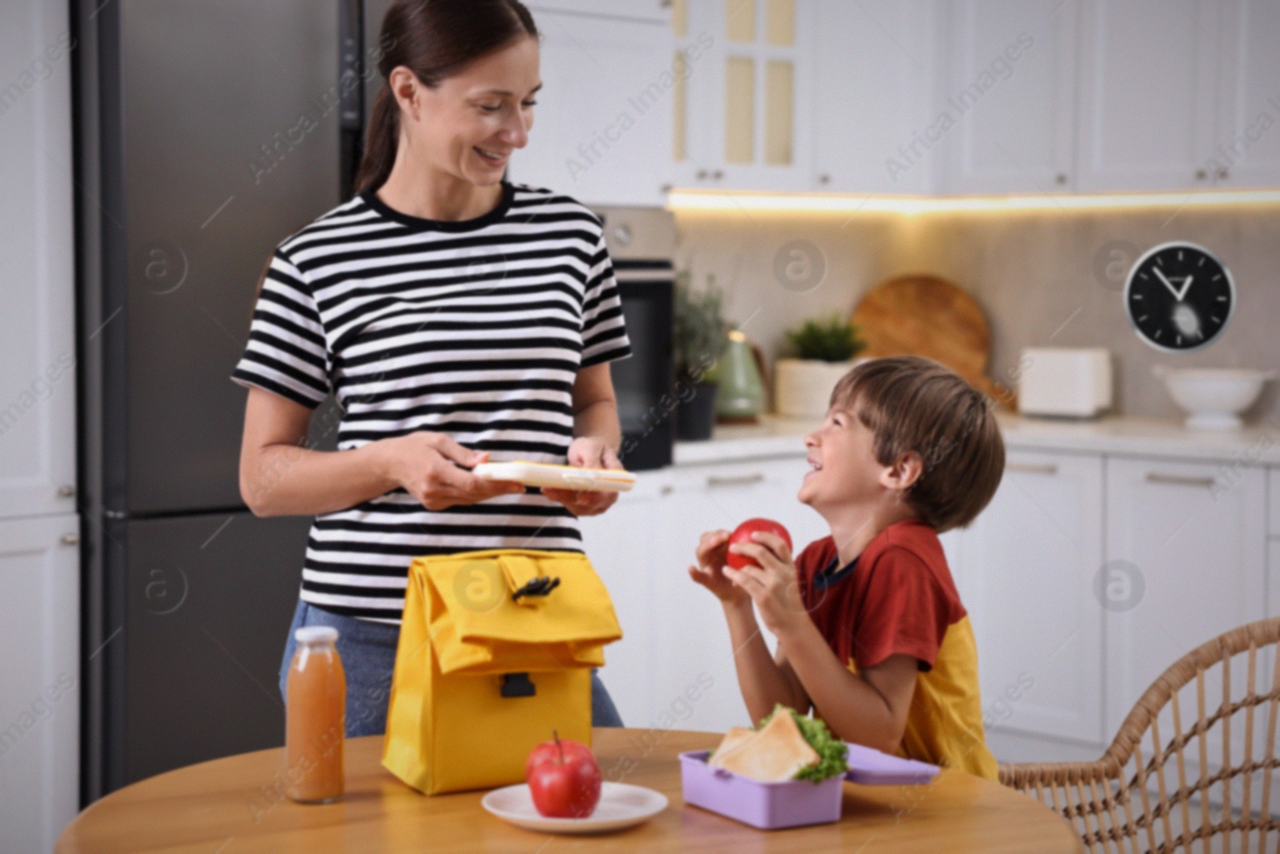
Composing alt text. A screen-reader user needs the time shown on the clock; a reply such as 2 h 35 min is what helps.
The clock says 12 h 53 min
